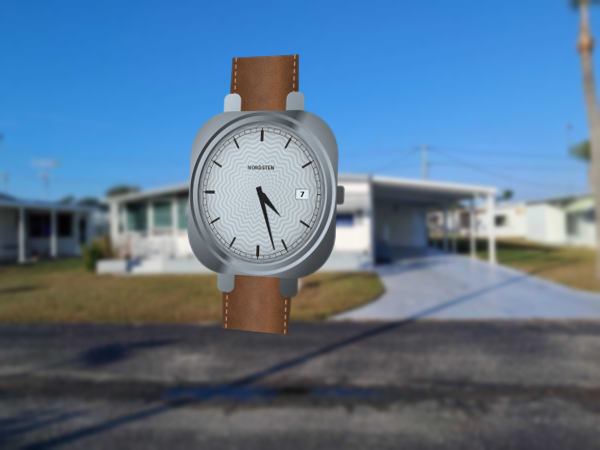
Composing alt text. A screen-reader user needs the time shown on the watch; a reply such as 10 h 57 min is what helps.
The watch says 4 h 27 min
